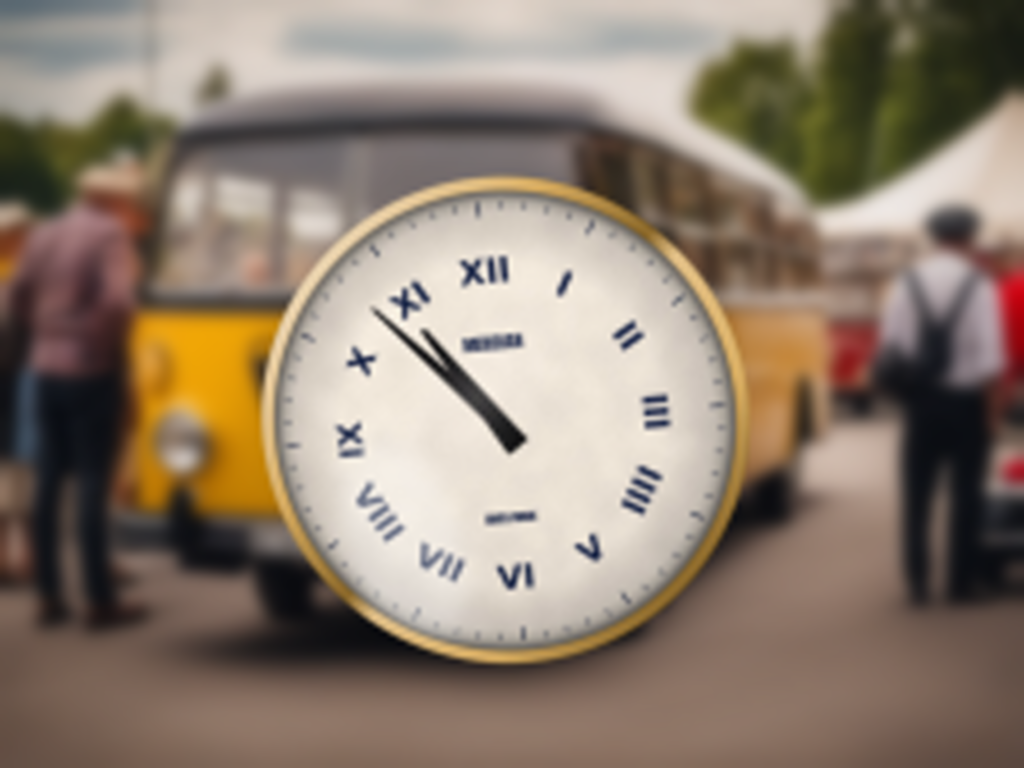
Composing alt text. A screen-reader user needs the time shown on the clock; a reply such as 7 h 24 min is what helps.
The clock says 10 h 53 min
